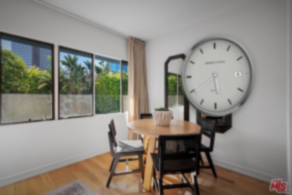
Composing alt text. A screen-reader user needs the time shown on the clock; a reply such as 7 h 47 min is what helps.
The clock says 5 h 39 min
